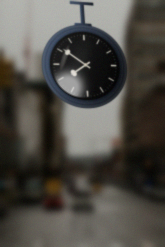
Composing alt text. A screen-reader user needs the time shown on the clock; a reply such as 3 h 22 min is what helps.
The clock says 7 h 51 min
